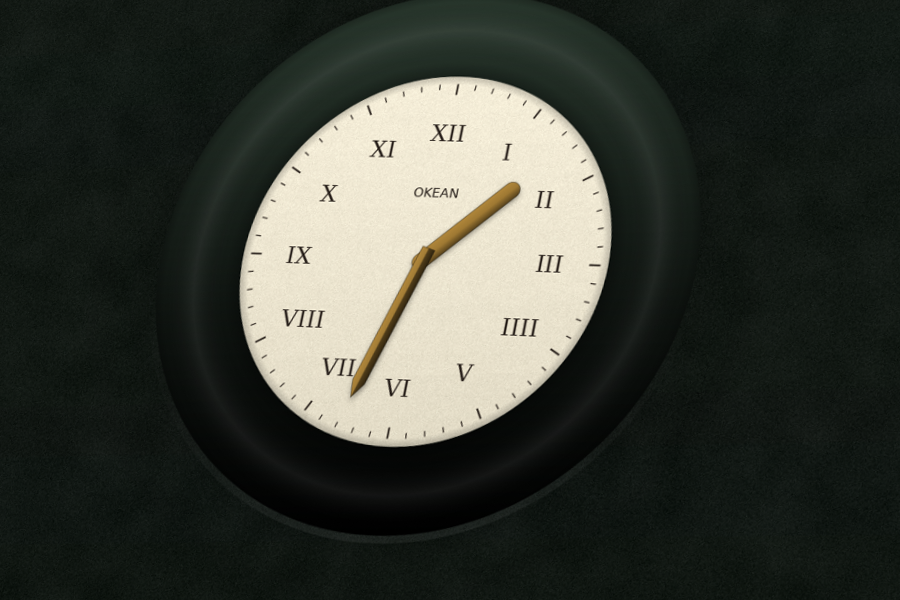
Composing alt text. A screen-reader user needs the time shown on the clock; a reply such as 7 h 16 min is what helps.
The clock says 1 h 33 min
